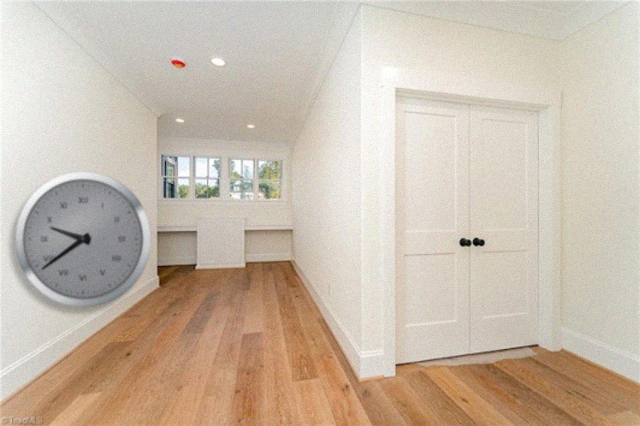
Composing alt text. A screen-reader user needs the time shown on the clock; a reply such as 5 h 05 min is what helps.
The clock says 9 h 39 min
